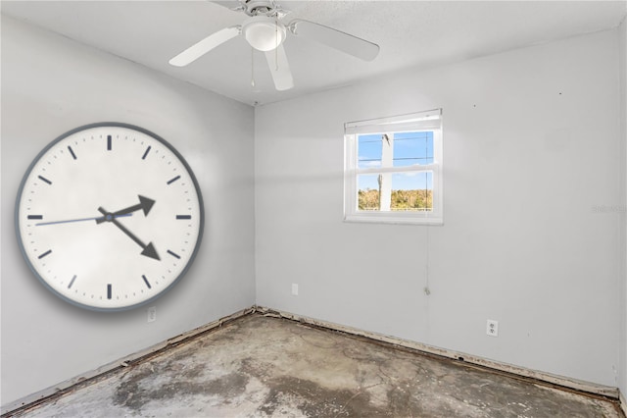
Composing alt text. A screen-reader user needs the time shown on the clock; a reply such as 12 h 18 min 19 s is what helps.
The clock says 2 h 21 min 44 s
